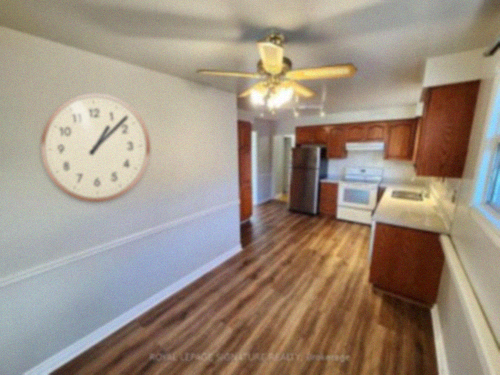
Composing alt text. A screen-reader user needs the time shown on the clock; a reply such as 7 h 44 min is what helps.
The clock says 1 h 08 min
